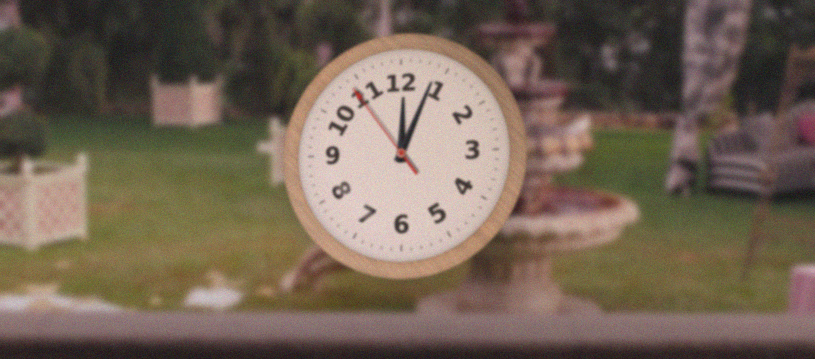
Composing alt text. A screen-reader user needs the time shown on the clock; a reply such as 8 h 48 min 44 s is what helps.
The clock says 12 h 03 min 54 s
